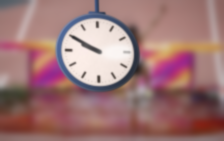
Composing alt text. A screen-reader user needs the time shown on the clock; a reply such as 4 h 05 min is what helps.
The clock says 9 h 50 min
